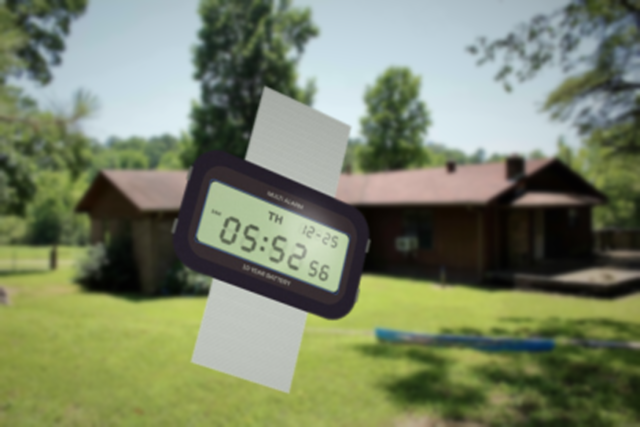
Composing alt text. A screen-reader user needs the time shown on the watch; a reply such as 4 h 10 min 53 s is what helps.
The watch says 5 h 52 min 56 s
